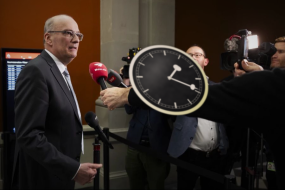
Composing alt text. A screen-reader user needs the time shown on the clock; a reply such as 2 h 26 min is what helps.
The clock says 1 h 19 min
